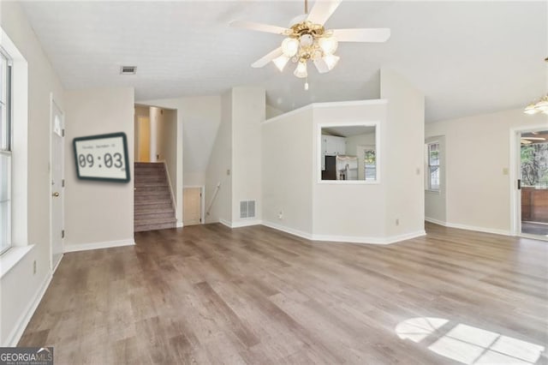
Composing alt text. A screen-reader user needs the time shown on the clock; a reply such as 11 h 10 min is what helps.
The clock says 9 h 03 min
